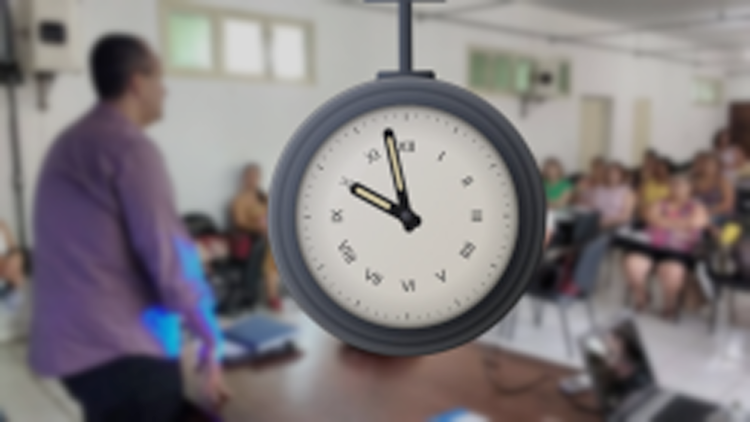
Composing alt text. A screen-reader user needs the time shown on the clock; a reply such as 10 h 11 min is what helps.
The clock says 9 h 58 min
